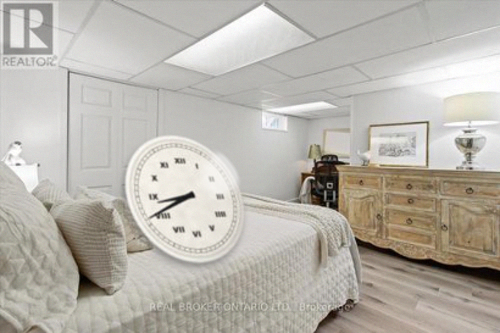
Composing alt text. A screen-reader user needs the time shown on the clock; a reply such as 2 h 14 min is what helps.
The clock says 8 h 41 min
